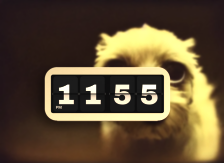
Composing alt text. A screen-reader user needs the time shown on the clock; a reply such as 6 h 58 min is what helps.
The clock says 11 h 55 min
